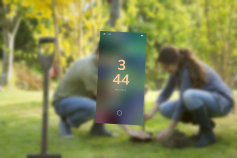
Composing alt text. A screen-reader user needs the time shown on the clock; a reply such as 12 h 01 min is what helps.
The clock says 3 h 44 min
